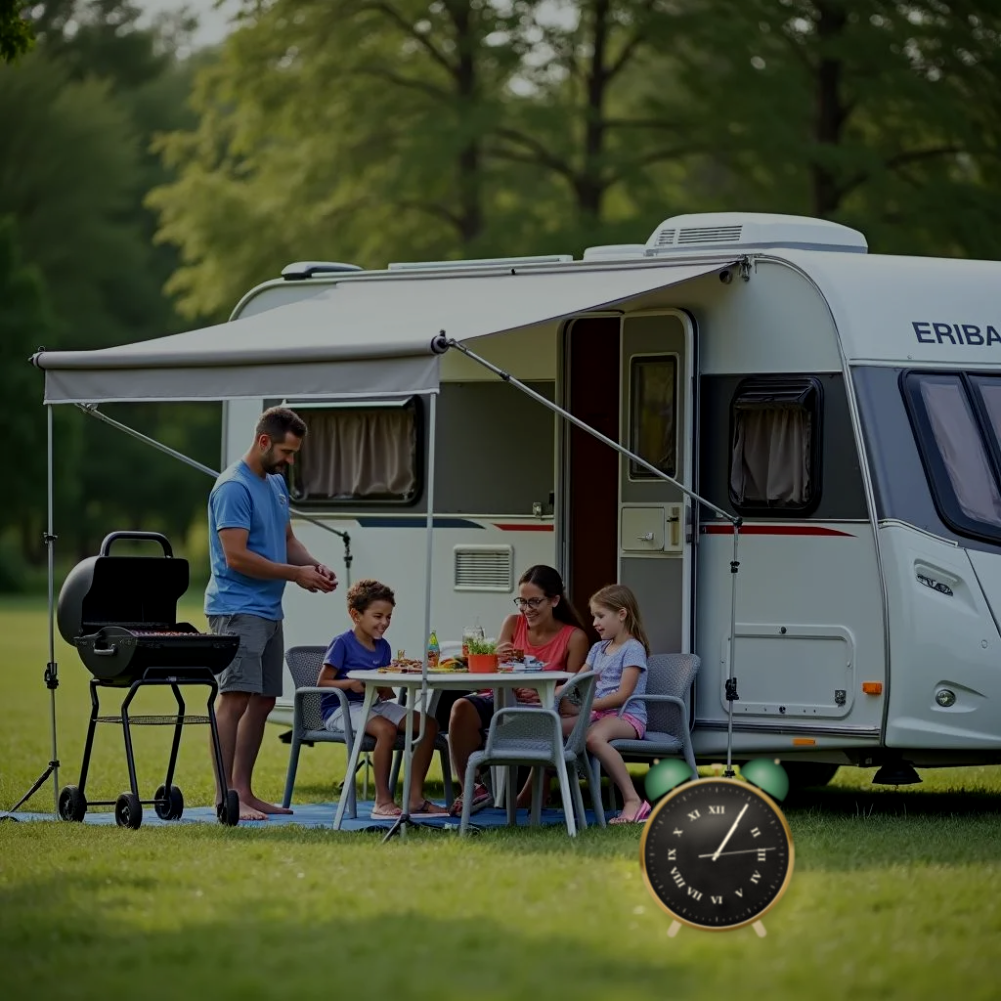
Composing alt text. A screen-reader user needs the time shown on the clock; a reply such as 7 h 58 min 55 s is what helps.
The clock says 1 h 05 min 14 s
